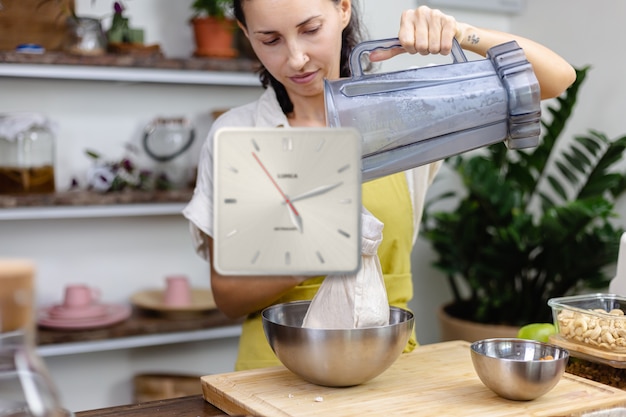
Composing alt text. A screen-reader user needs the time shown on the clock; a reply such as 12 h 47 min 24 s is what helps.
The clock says 5 h 11 min 54 s
